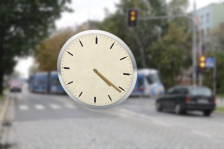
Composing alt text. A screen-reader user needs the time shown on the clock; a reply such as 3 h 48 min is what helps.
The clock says 4 h 21 min
